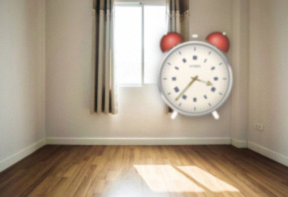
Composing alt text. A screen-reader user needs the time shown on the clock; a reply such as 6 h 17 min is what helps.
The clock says 3 h 37 min
